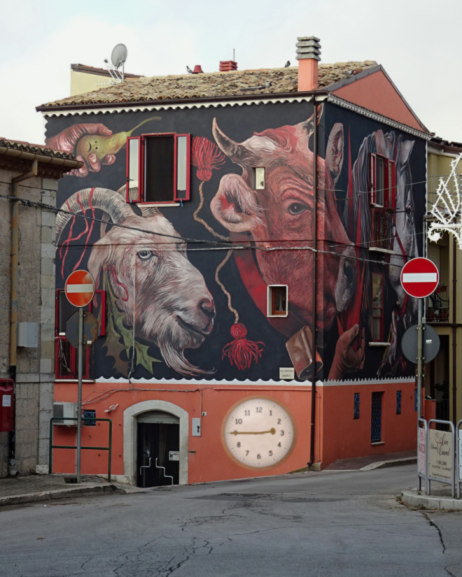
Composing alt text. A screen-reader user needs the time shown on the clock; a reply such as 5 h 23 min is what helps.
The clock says 2 h 45 min
